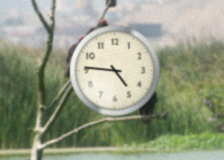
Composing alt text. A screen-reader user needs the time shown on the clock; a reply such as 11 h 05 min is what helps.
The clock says 4 h 46 min
